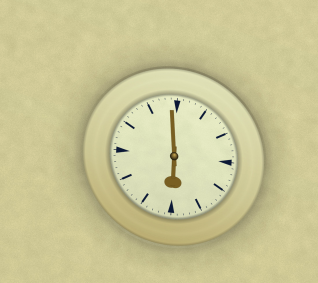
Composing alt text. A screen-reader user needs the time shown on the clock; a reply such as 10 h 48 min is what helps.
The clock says 5 h 59 min
